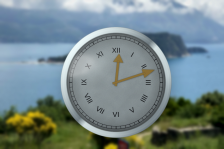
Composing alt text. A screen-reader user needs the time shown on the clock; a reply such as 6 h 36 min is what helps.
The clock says 12 h 12 min
